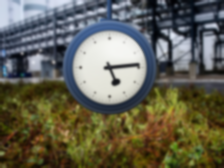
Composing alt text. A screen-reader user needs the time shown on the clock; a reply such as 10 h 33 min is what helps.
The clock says 5 h 14 min
